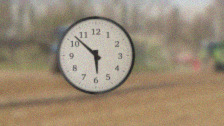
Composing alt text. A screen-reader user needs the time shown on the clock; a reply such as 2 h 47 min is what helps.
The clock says 5 h 52 min
